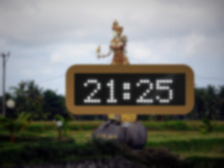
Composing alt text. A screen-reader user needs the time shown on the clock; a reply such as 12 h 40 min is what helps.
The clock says 21 h 25 min
